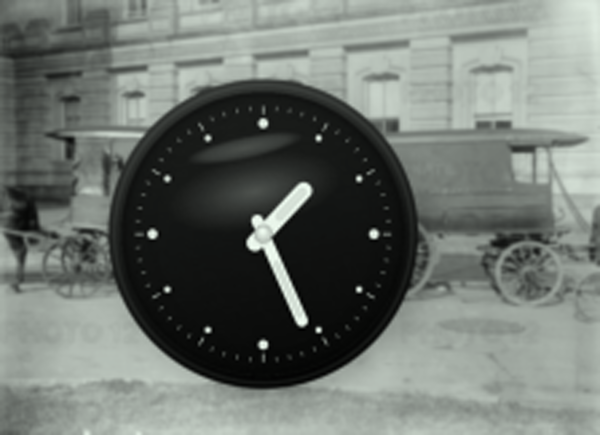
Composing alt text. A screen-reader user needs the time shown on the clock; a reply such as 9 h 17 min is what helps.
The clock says 1 h 26 min
